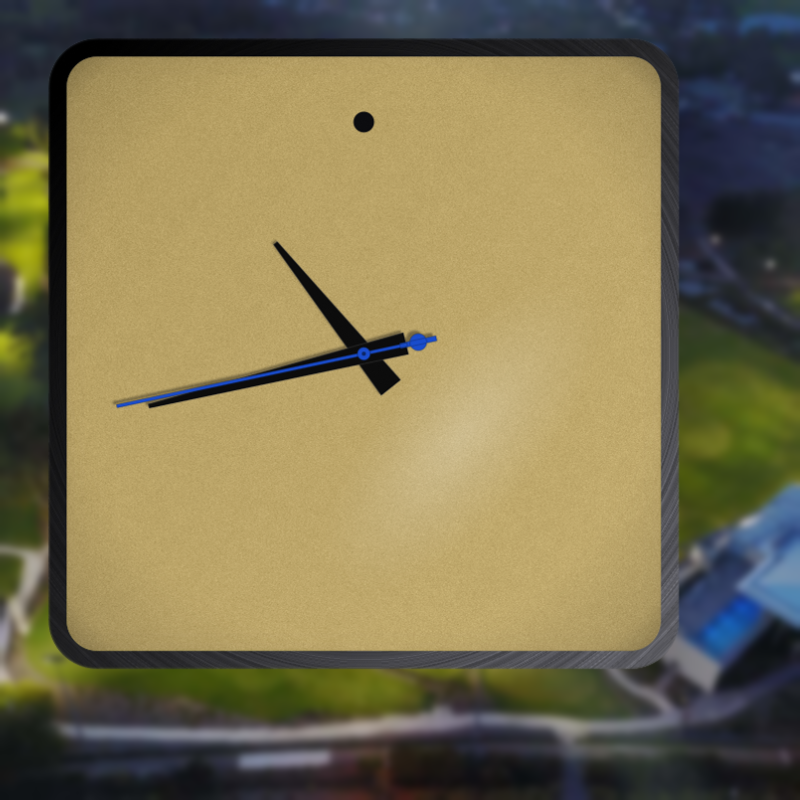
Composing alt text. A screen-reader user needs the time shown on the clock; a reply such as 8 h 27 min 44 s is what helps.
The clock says 10 h 42 min 43 s
